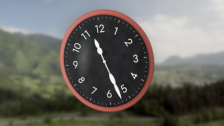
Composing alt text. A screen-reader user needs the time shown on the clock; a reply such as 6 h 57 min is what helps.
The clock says 11 h 27 min
